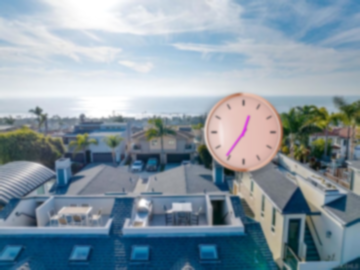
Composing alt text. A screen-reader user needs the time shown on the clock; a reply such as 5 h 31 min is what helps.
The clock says 12 h 36 min
